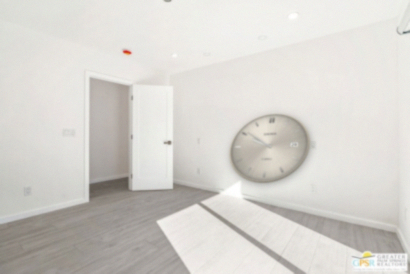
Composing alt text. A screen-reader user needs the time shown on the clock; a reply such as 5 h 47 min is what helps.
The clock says 9 h 51 min
